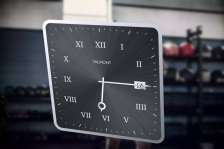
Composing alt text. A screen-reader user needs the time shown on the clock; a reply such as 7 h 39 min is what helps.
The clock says 6 h 15 min
